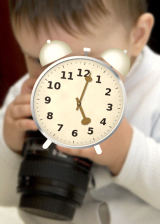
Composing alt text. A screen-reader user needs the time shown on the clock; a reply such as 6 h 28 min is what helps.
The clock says 5 h 02 min
